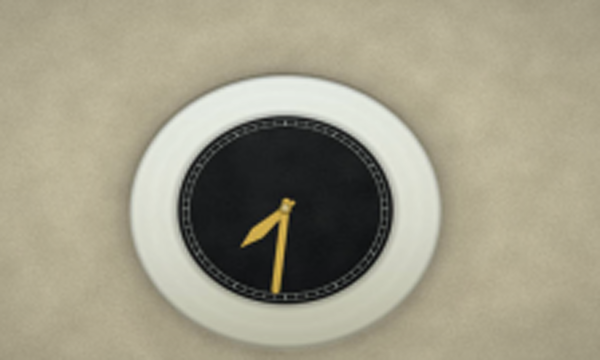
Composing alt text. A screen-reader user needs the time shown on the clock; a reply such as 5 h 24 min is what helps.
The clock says 7 h 31 min
